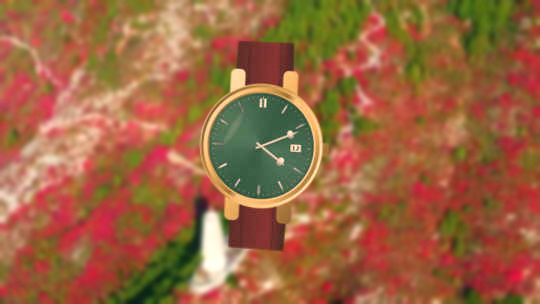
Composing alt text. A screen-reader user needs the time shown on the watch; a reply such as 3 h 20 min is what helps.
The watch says 4 h 11 min
